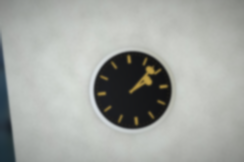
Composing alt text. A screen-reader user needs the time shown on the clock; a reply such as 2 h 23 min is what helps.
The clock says 2 h 08 min
